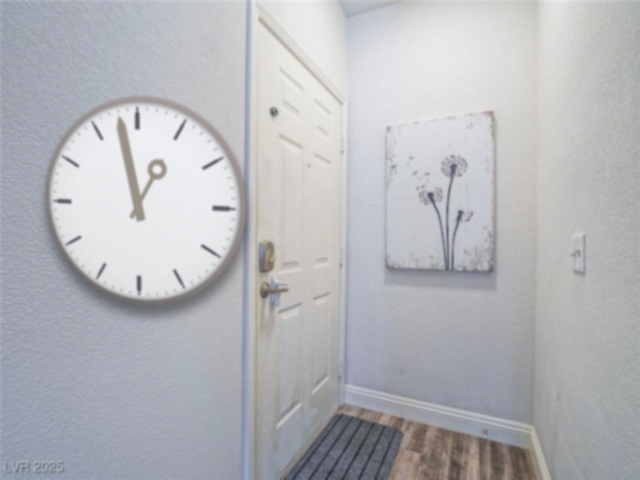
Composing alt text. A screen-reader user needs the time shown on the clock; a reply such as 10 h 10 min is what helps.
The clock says 12 h 58 min
